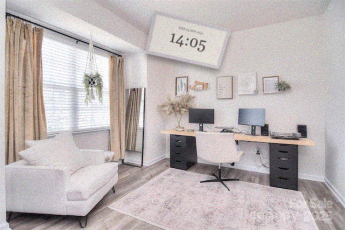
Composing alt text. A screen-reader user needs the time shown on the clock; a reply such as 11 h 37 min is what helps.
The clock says 14 h 05 min
